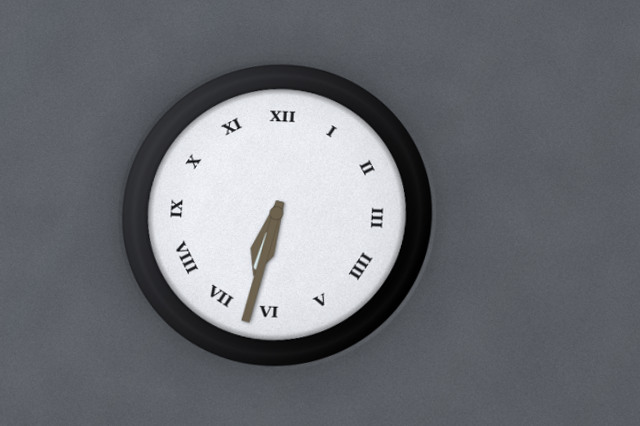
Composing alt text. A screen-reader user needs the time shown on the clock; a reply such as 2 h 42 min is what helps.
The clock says 6 h 32 min
